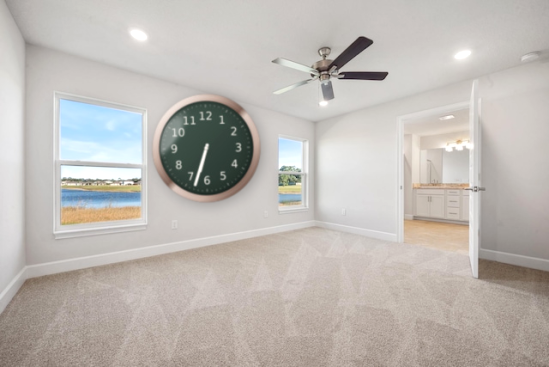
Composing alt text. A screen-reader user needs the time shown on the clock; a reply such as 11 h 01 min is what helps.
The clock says 6 h 33 min
